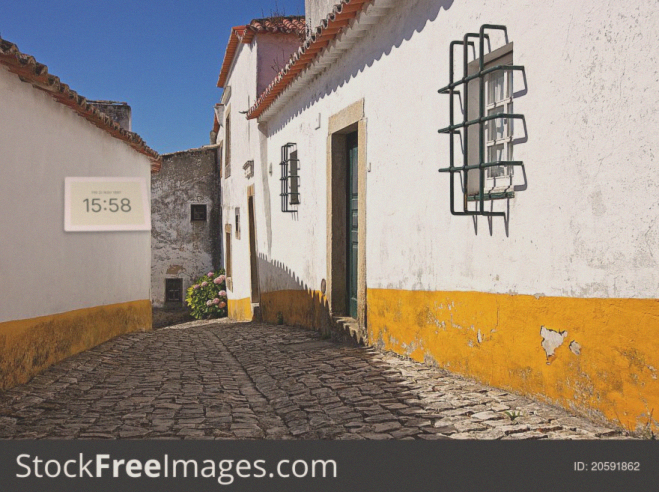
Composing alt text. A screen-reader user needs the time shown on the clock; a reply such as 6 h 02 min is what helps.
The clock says 15 h 58 min
